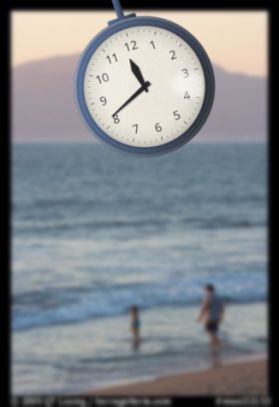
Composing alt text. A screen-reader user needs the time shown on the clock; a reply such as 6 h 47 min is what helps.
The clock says 11 h 41 min
